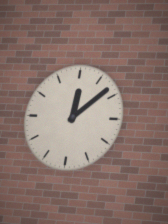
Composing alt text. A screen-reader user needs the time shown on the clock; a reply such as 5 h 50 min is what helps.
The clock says 12 h 08 min
